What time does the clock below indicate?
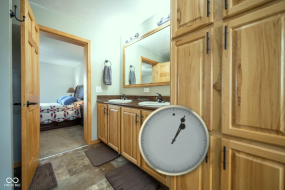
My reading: 1:04
